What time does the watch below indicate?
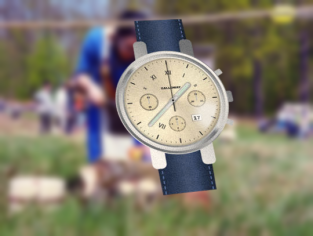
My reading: 1:38
